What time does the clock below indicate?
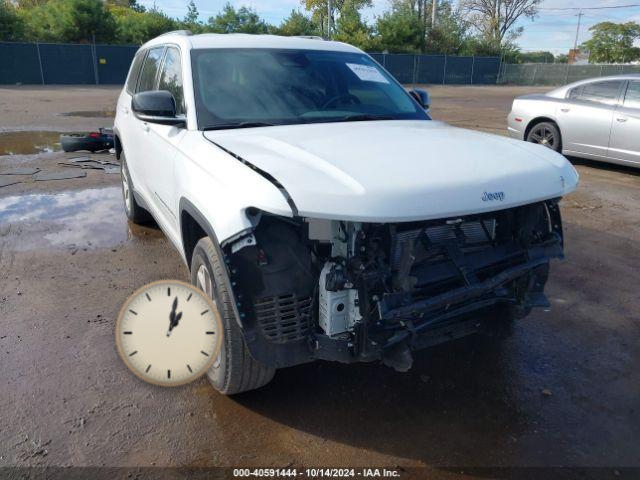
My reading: 1:02
